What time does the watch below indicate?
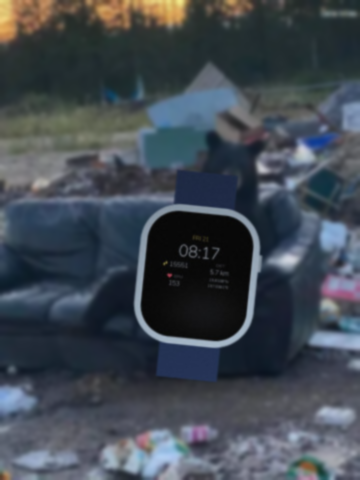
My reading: 8:17
